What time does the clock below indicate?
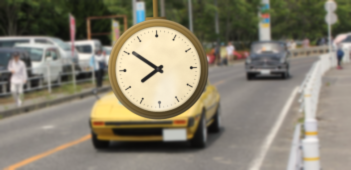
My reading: 7:51
